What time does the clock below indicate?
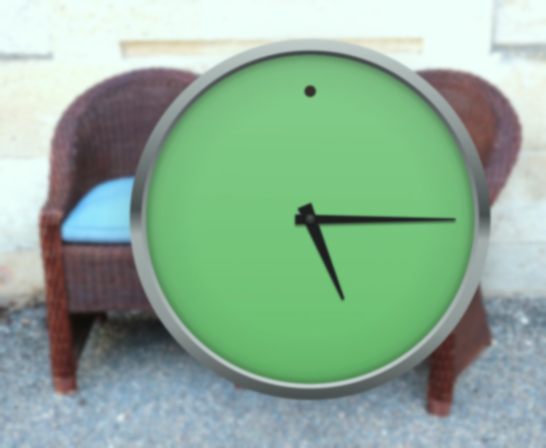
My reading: 5:15
